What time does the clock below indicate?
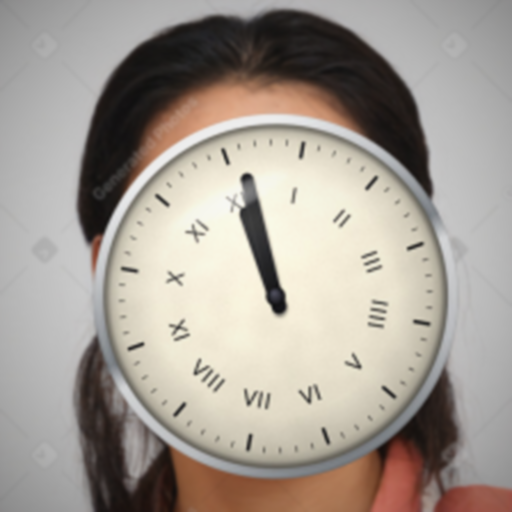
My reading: 12:01
